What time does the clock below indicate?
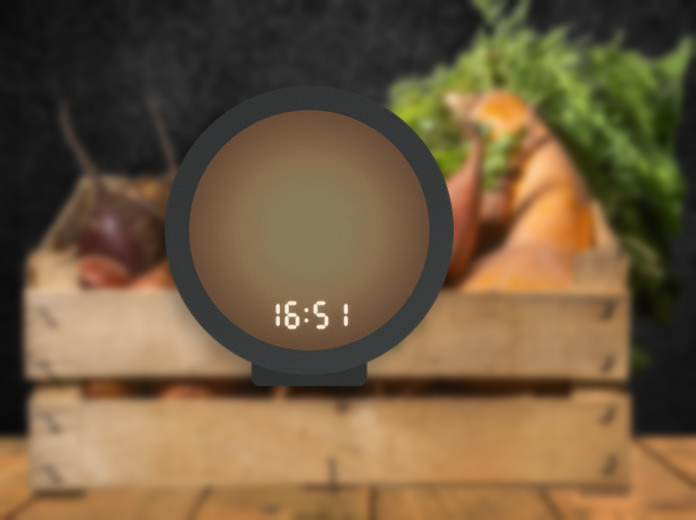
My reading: 16:51
